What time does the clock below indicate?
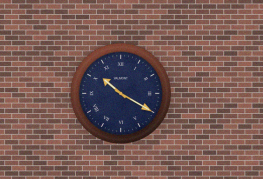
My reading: 10:20
